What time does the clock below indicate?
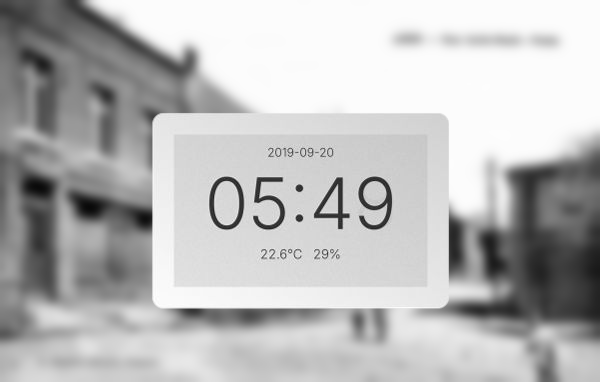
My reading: 5:49
